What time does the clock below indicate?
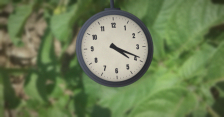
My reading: 4:19
